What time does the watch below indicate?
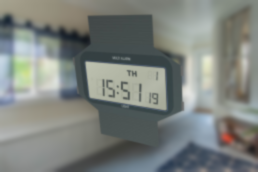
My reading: 15:51:19
